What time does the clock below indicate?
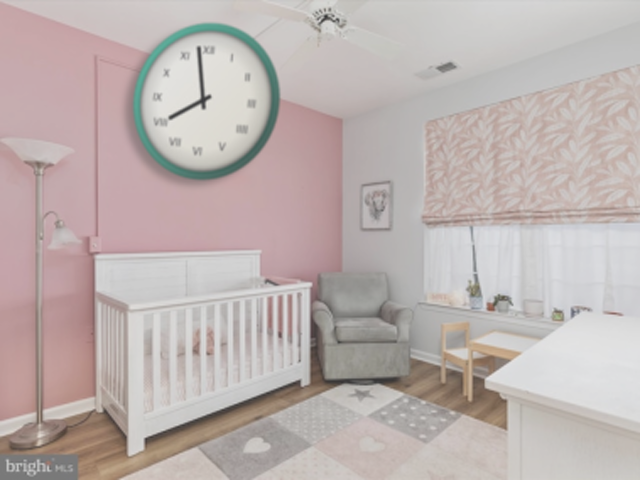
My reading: 7:58
